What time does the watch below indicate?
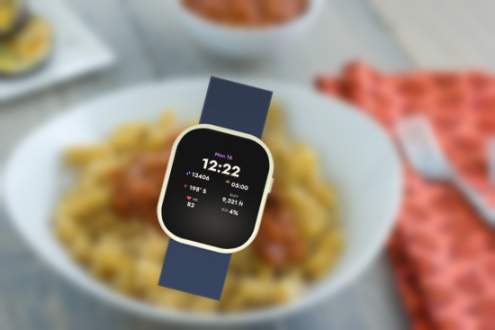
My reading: 12:22
